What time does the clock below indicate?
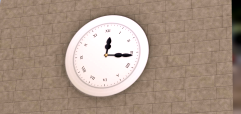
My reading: 12:16
